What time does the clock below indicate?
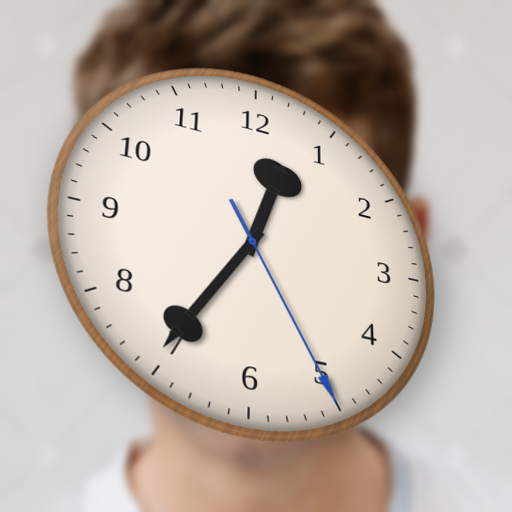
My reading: 12:35:25
